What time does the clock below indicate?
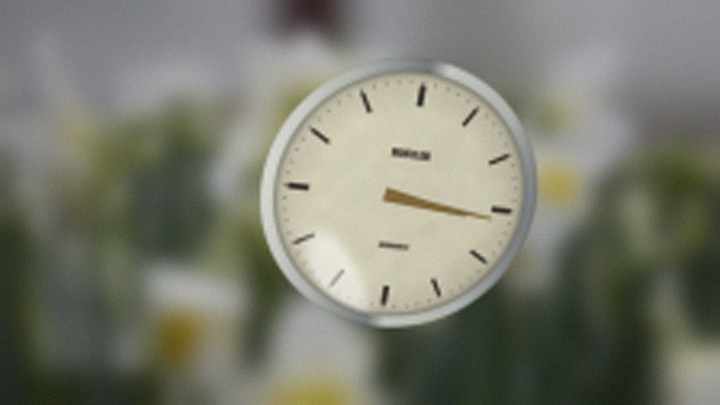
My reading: 3:16
